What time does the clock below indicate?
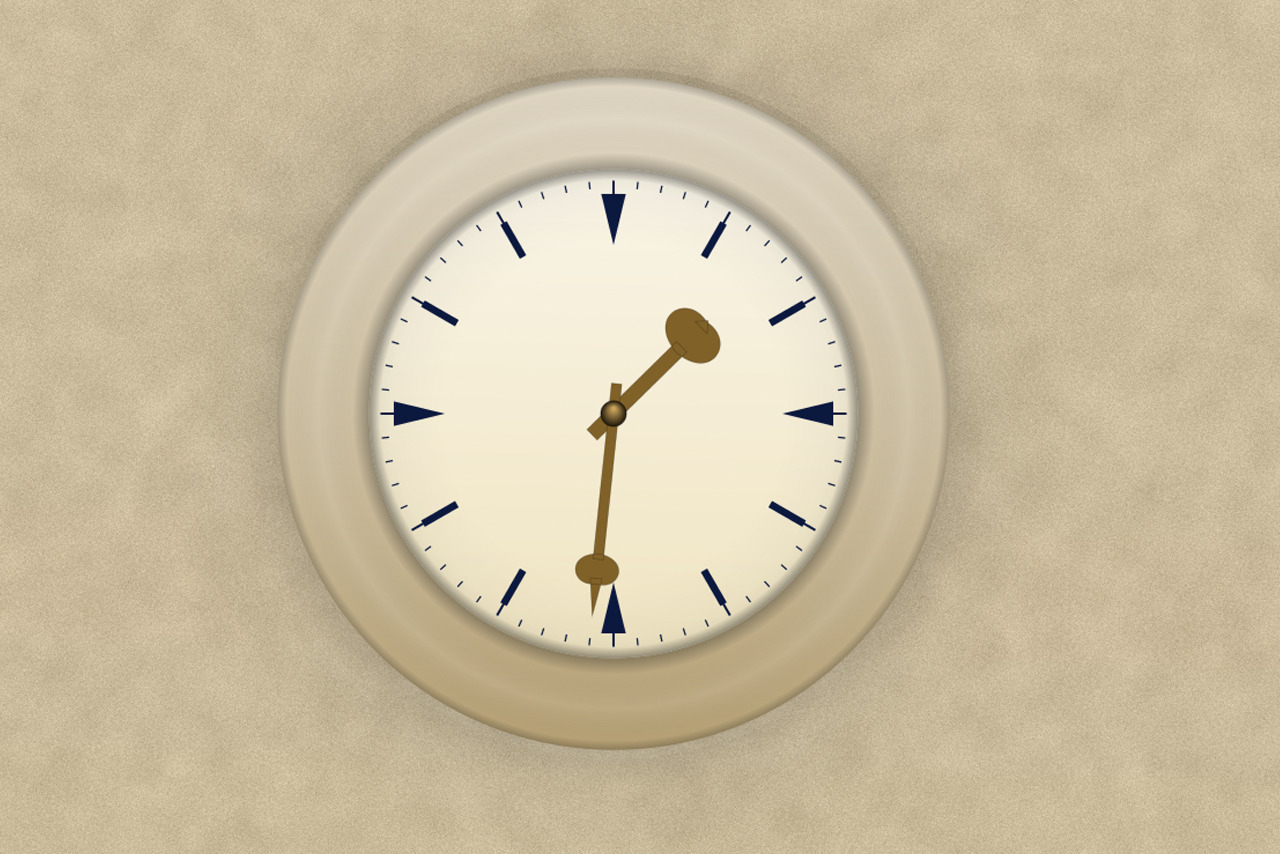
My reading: 1:31
